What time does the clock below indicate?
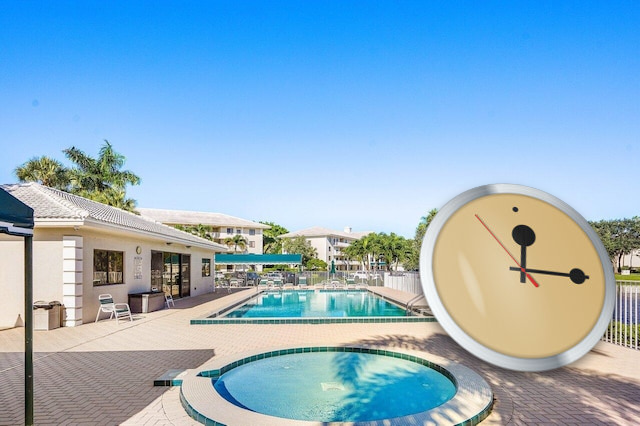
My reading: 12:15:54
